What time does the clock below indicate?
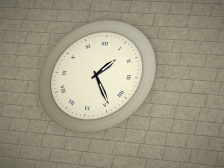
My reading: 1:24
